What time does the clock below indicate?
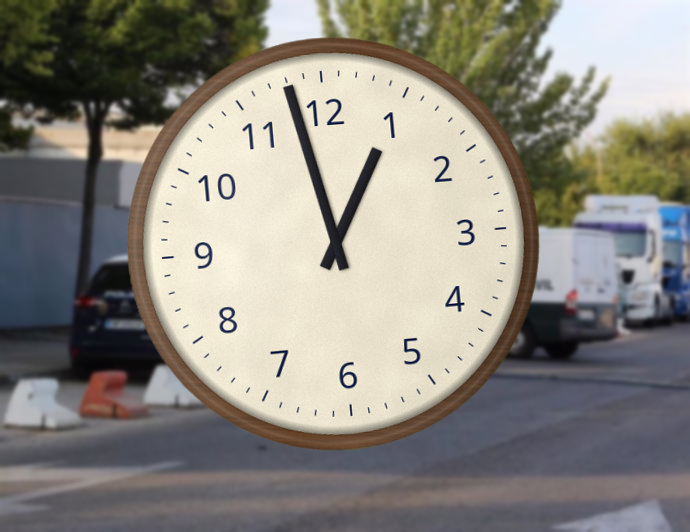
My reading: 12:58
